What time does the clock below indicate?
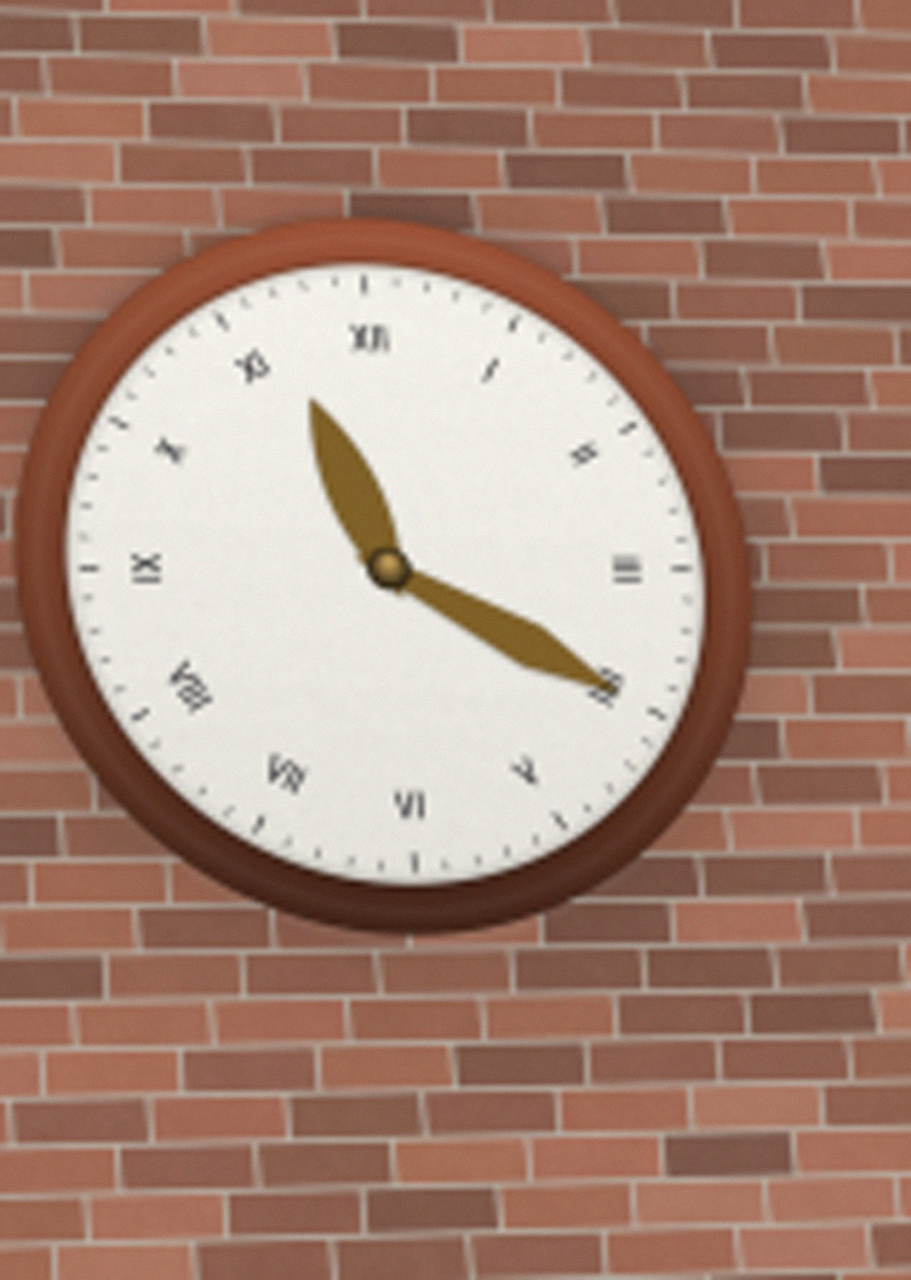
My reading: 11:20
